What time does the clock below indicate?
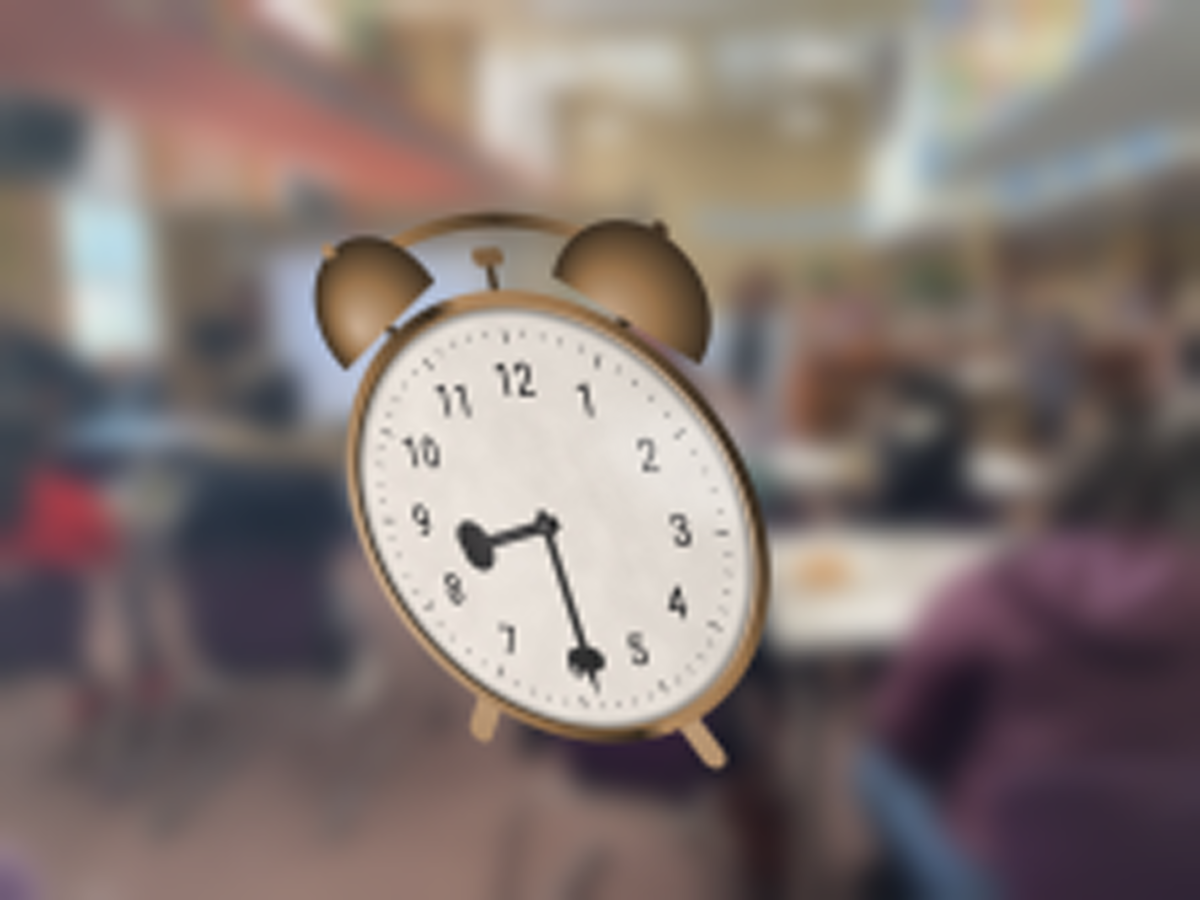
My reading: 8:29
